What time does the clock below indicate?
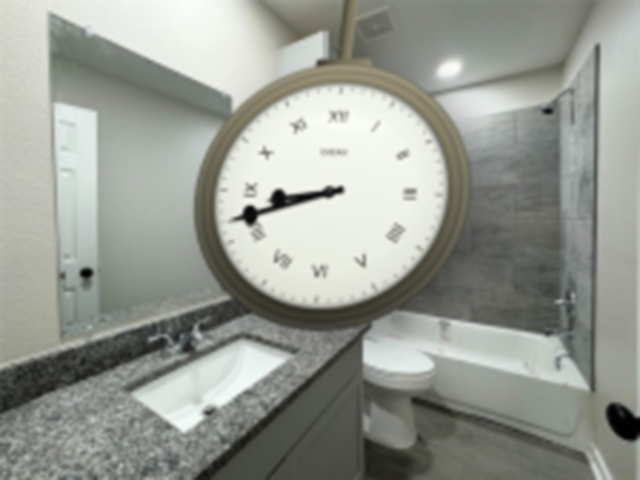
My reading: 8:42
